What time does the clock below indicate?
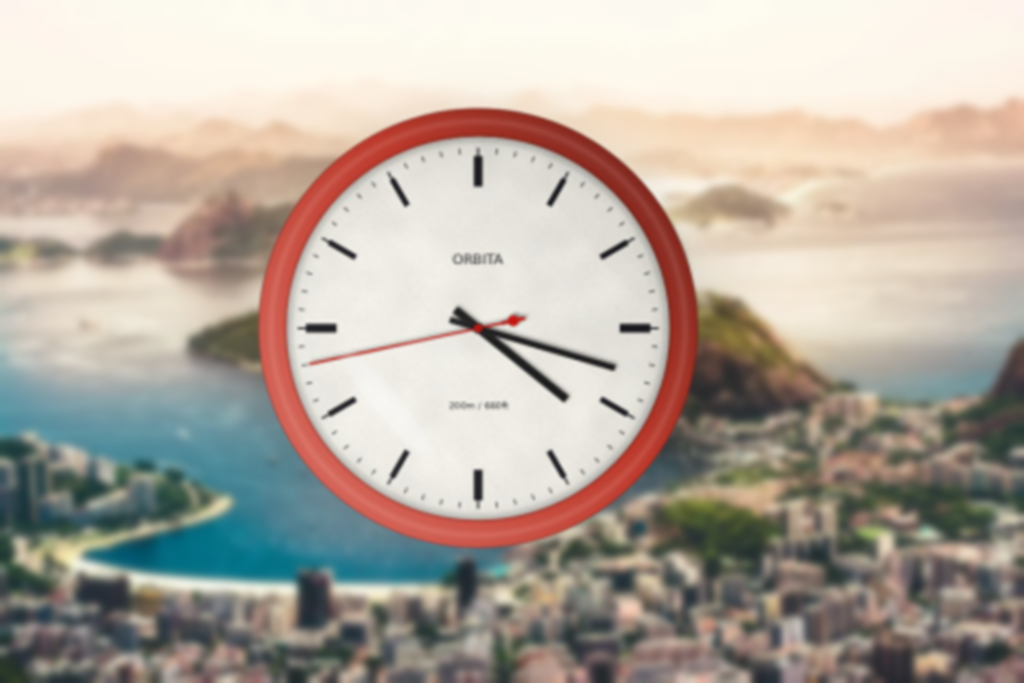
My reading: 4:17:43
